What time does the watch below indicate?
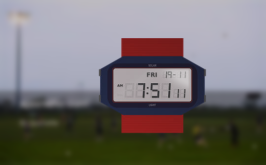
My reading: 7:51:11
